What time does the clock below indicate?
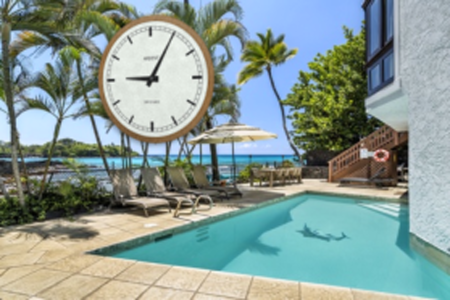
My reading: 9:05
